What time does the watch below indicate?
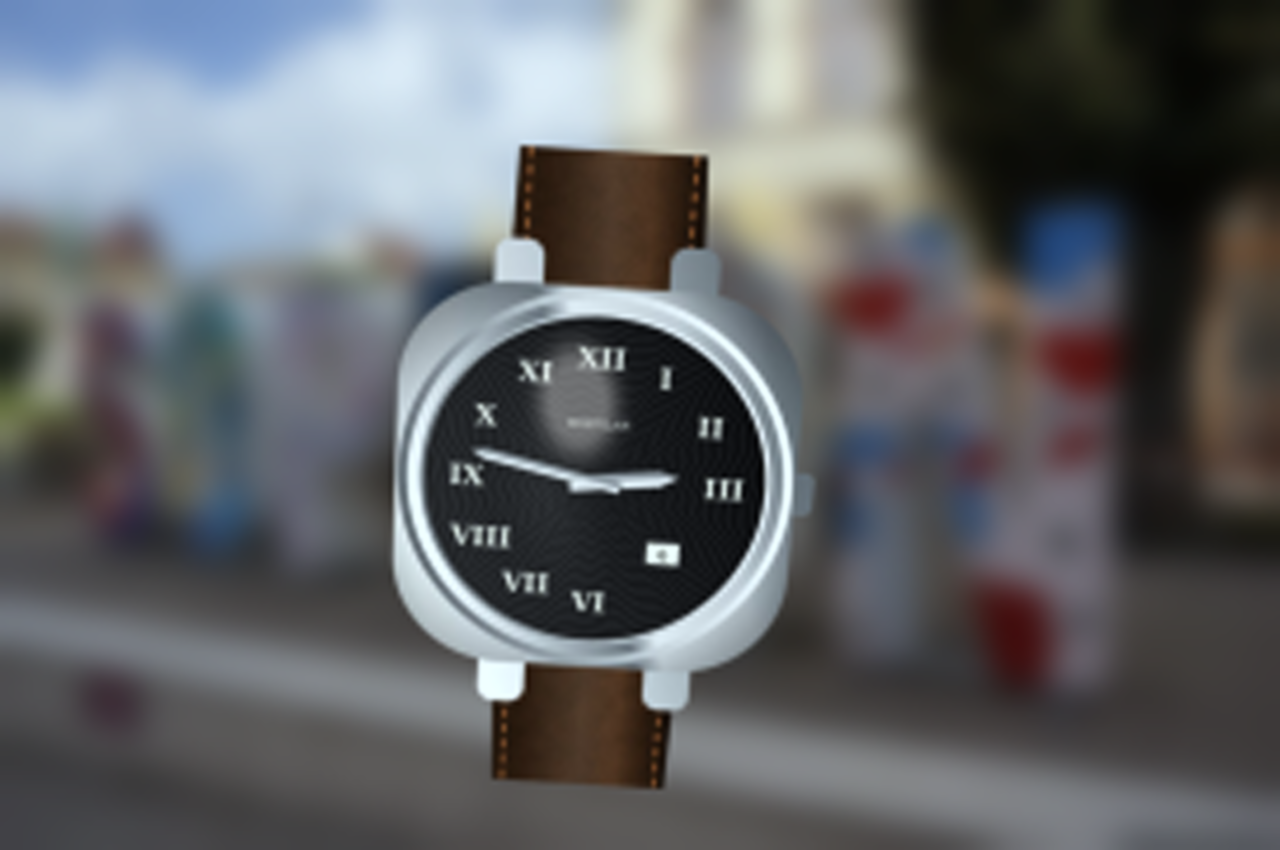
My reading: 2:47
